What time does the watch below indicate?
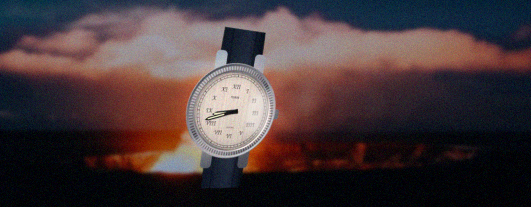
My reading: 8:42
